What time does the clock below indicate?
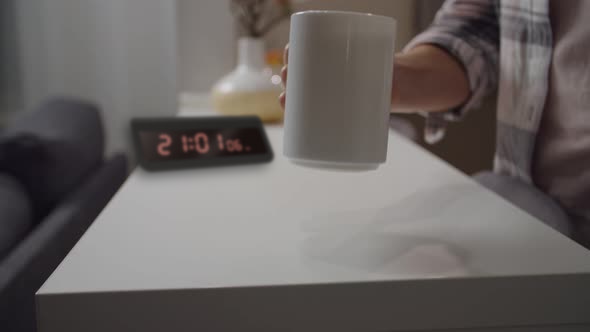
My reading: 21:01
